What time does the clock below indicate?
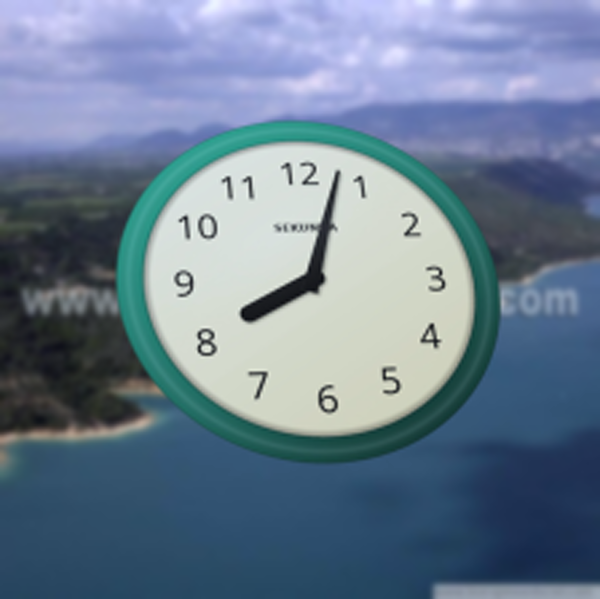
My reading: 8:03
